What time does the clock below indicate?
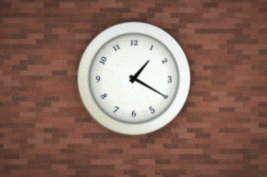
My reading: 1:20
